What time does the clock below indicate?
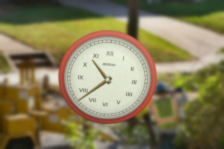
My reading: 10:38
